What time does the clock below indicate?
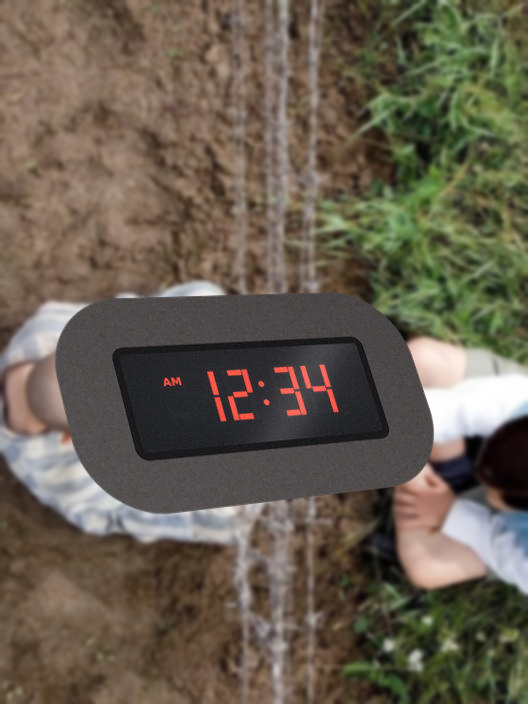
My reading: 12:34
